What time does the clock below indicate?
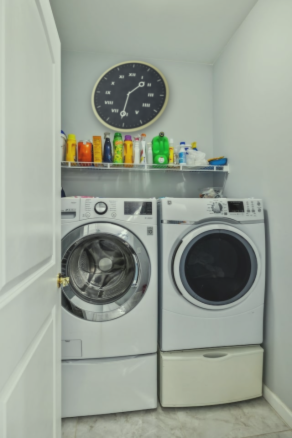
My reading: 1:31
